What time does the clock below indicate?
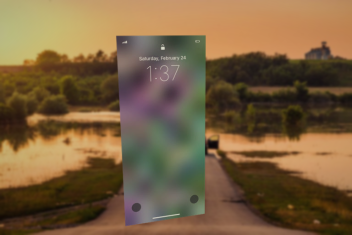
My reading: 1:37
